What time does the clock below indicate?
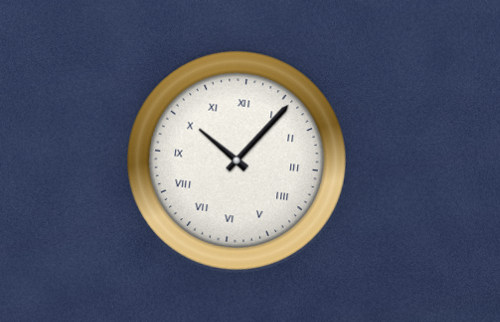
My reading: 10:06
